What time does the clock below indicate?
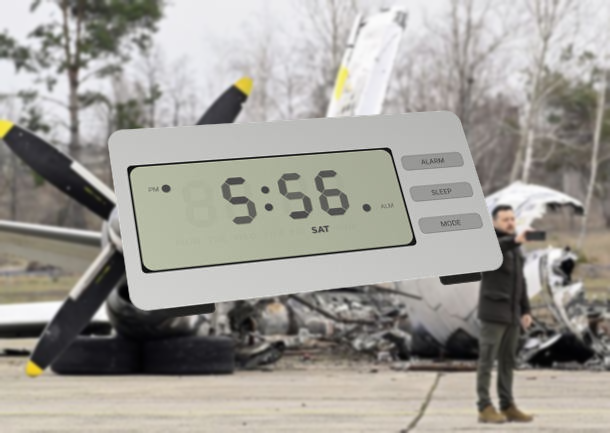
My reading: 5:56
